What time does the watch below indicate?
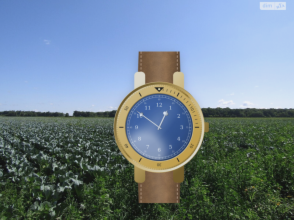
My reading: 12:51
